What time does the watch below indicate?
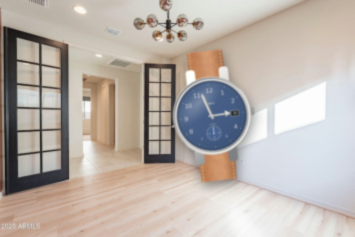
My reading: 2:57
